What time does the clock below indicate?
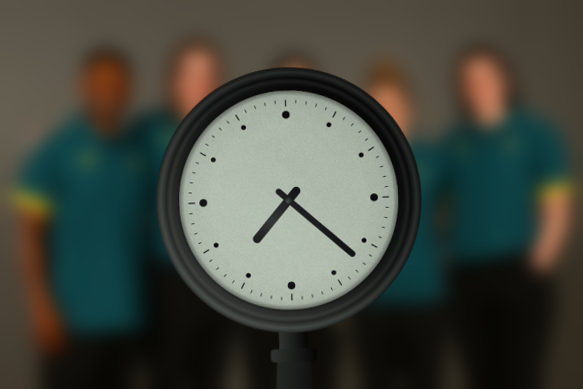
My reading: 7:22
